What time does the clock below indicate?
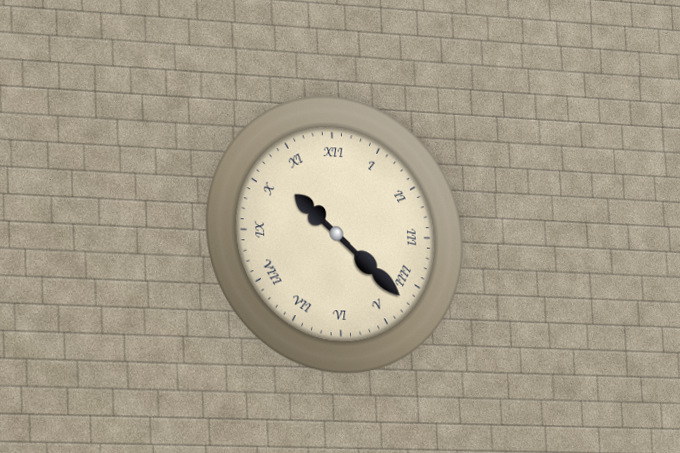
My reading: 10:22
